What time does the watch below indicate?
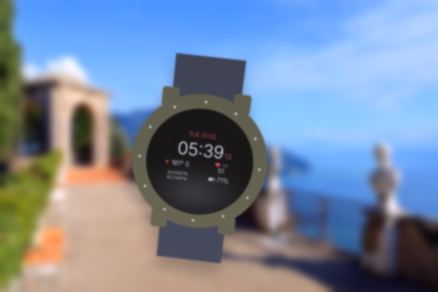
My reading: 5:39
